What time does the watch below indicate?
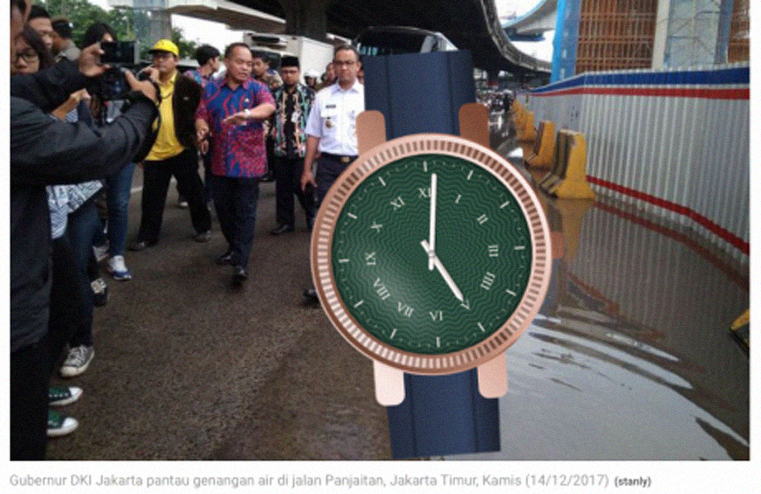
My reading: 5:01
